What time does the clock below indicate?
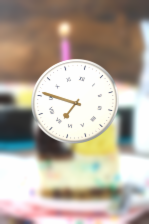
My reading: 6:46
